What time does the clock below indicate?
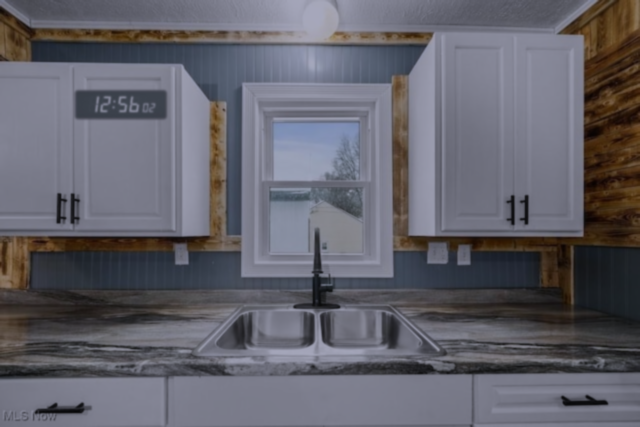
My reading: 12:56
